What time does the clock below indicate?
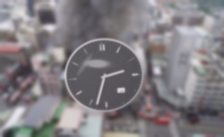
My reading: 2:33
